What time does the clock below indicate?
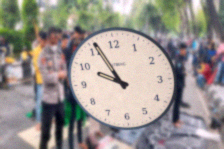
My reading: 9:56
